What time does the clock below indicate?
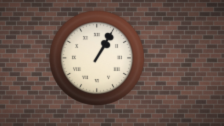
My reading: 1:05
